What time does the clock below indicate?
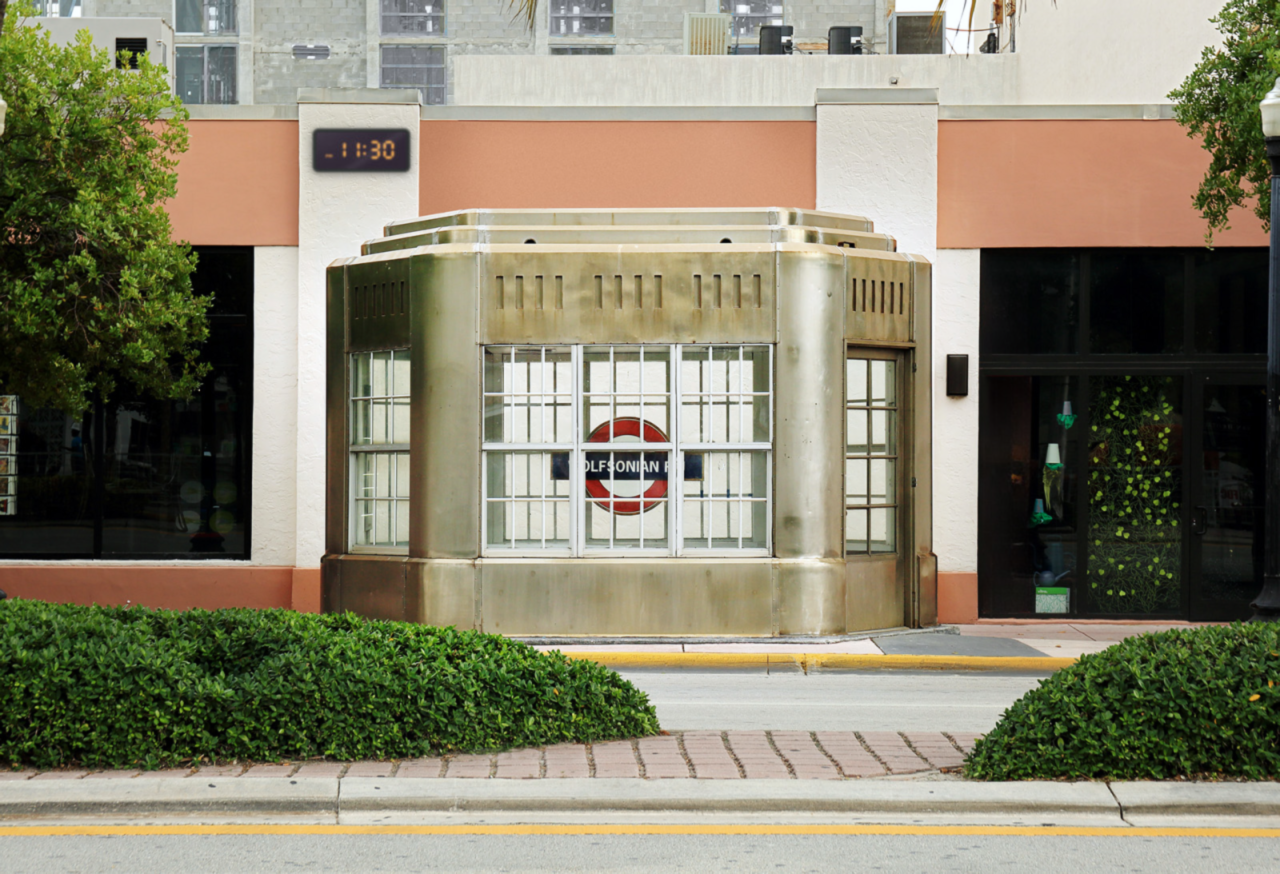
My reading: 11:30
